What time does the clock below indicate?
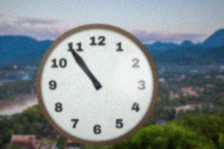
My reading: 10:54
